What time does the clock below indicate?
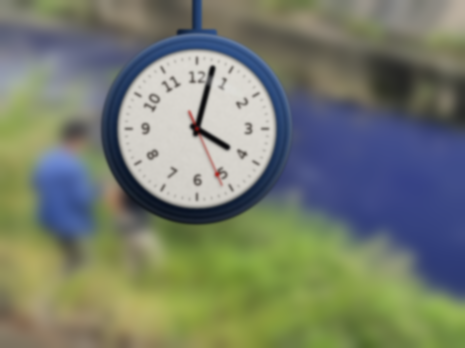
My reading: 4:02:26
